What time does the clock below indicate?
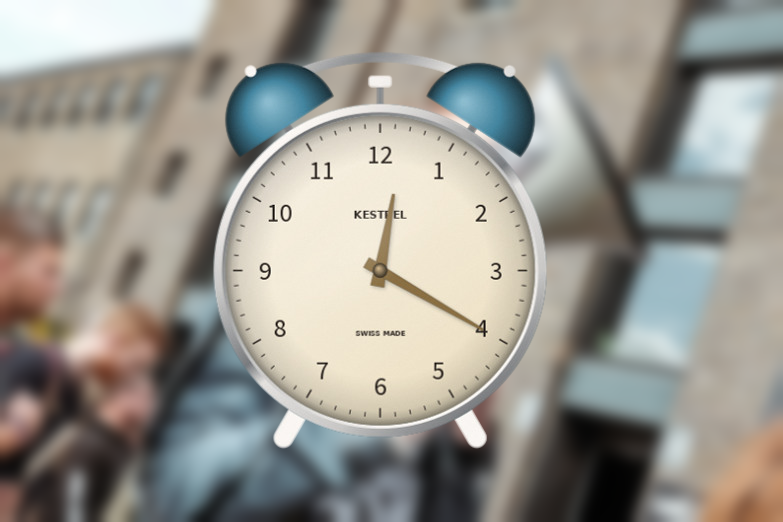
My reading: 12:20
